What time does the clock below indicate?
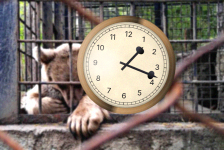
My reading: 1:18
